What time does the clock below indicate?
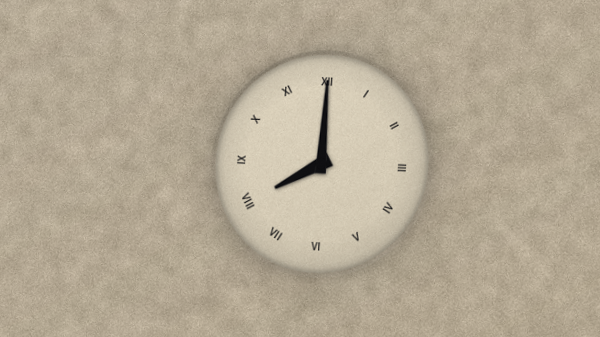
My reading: 8:00
